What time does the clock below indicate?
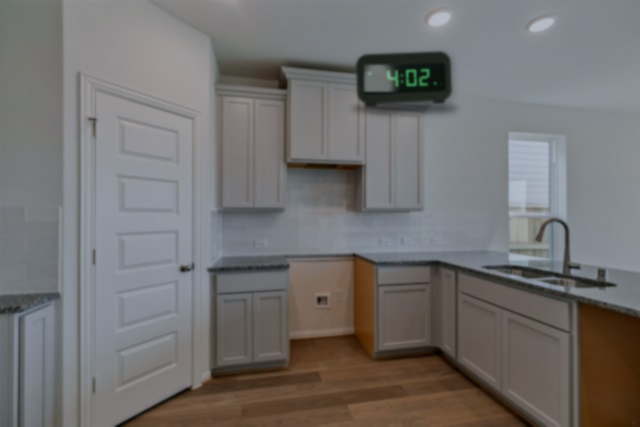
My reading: 4:02
